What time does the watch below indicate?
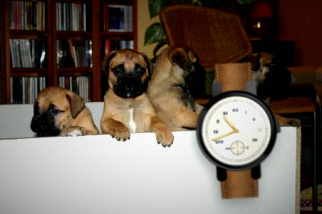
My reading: 10:42
